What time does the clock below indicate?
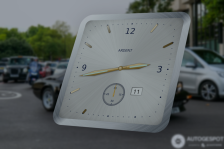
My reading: 2:43
